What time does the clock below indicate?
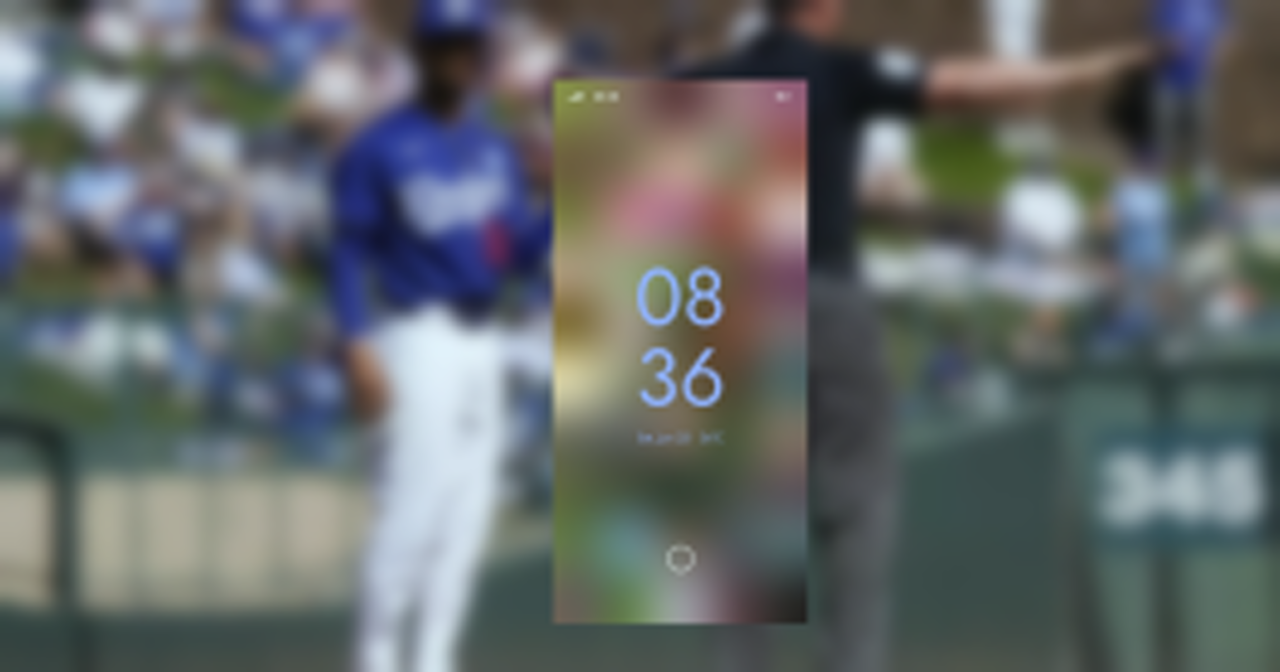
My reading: 8:36
